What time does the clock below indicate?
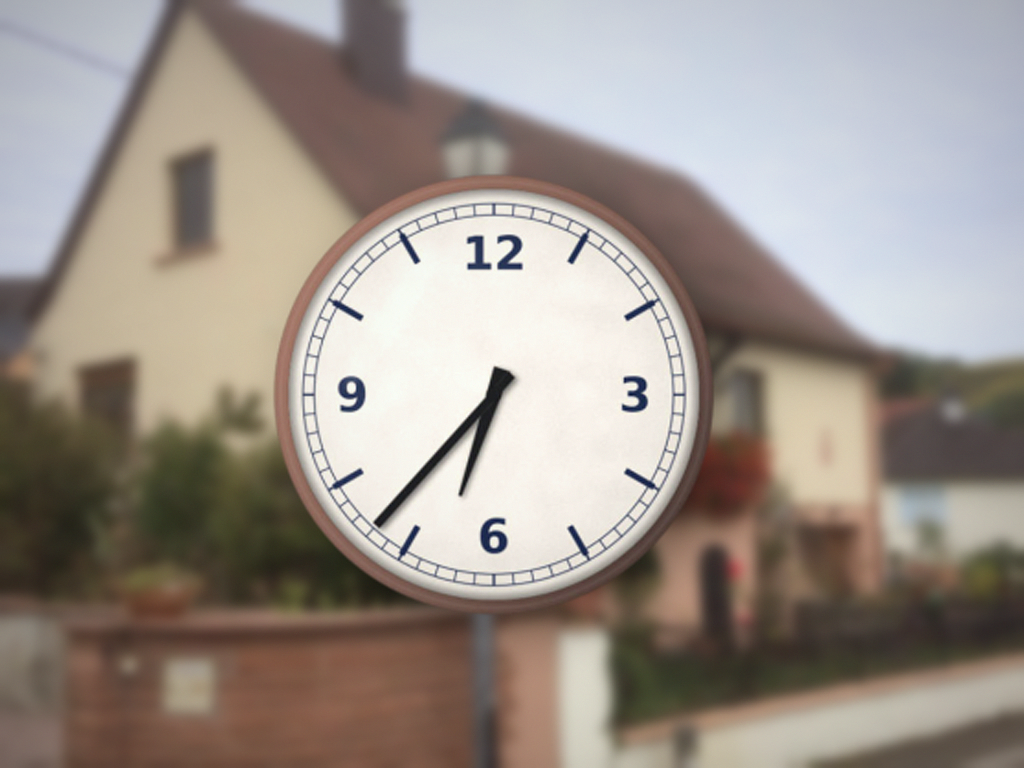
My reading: 6:37
